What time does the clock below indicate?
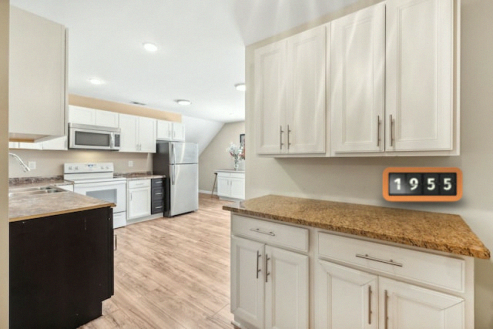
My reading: 19:55
